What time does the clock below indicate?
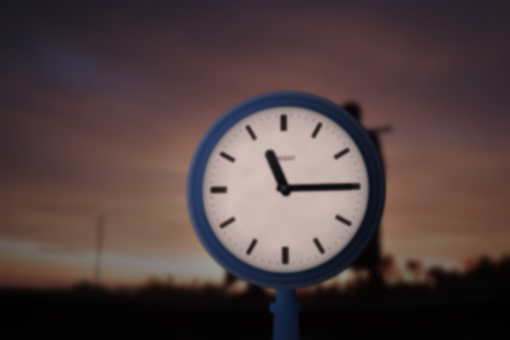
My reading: 11:15
